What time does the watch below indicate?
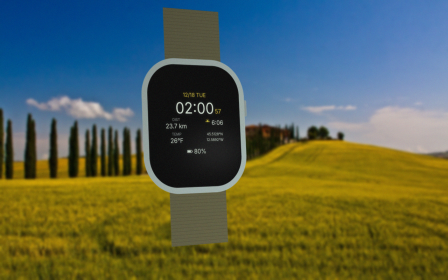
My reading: 2:00
